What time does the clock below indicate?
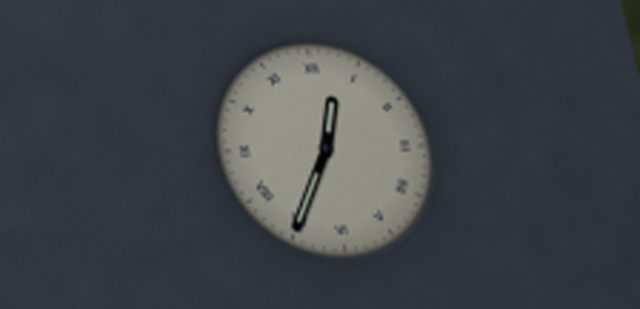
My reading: 12:35
